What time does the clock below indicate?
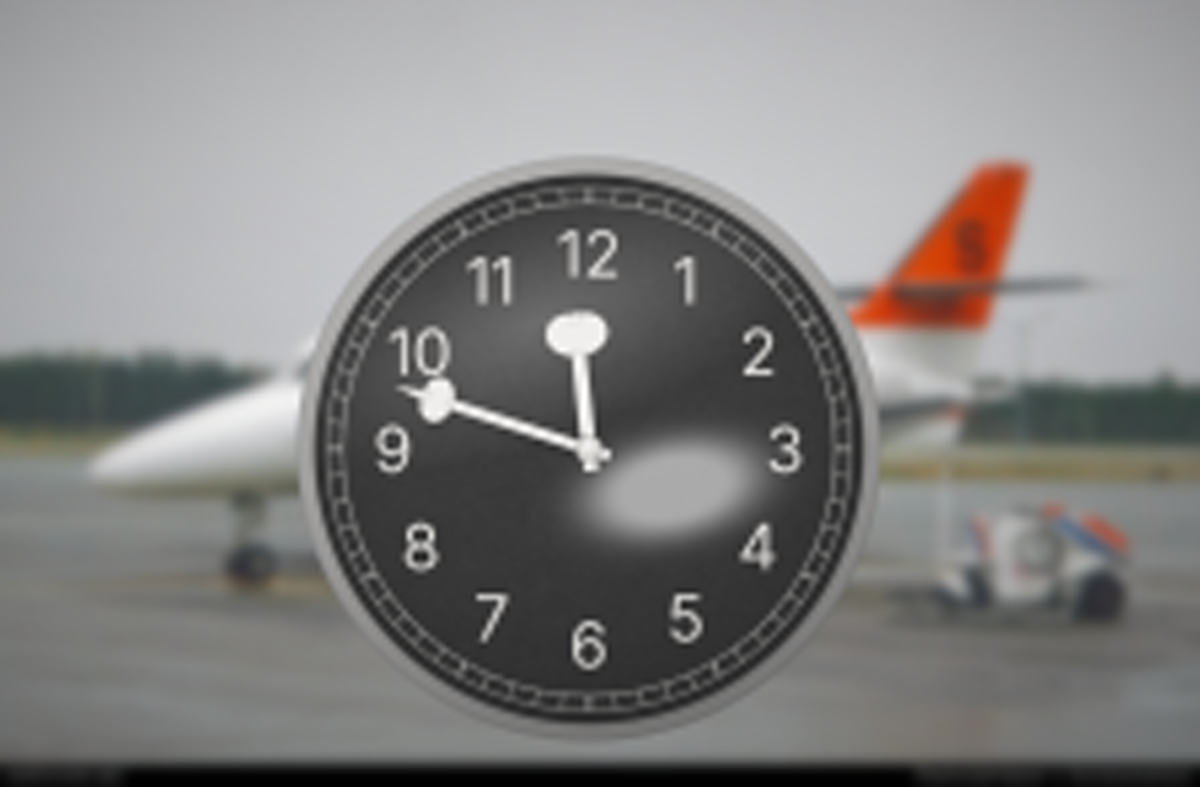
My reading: 11:48
